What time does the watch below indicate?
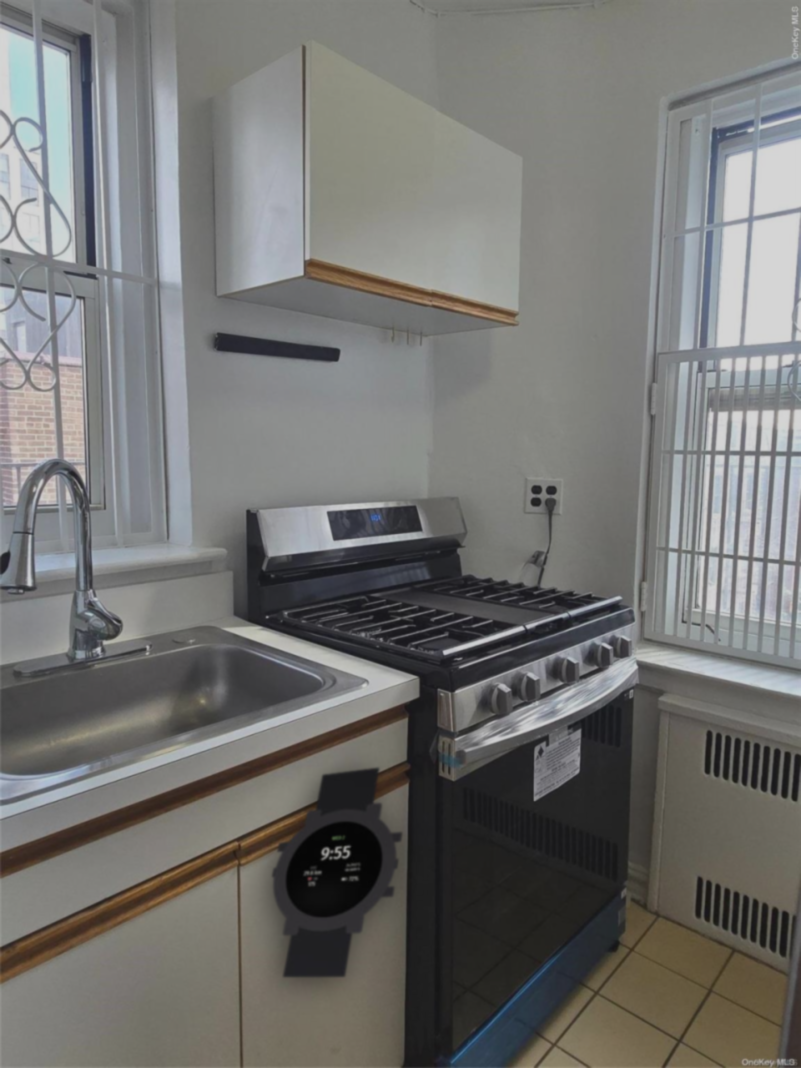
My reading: 9:55
